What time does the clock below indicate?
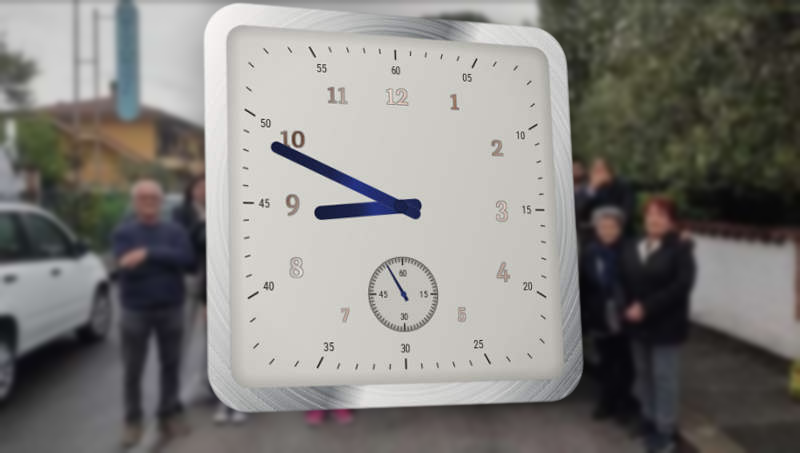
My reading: 8:48:55
